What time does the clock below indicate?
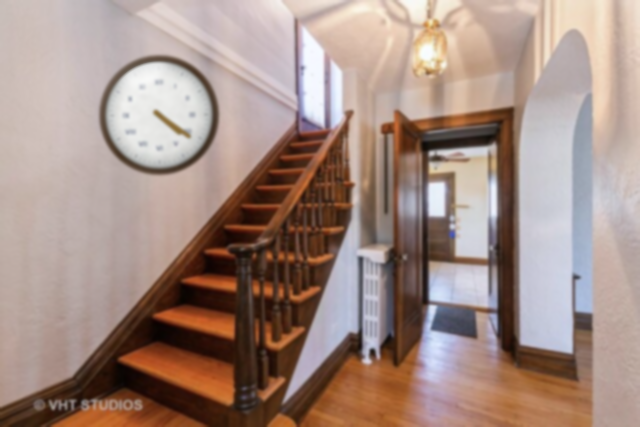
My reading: 4:21
